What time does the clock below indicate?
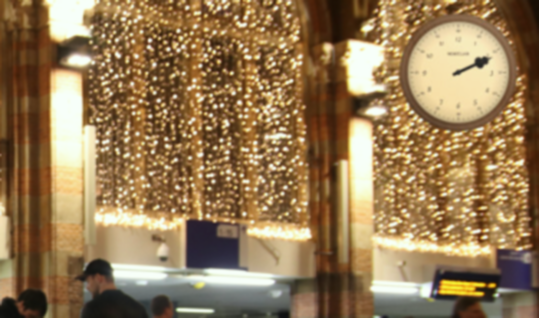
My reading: 2:11
